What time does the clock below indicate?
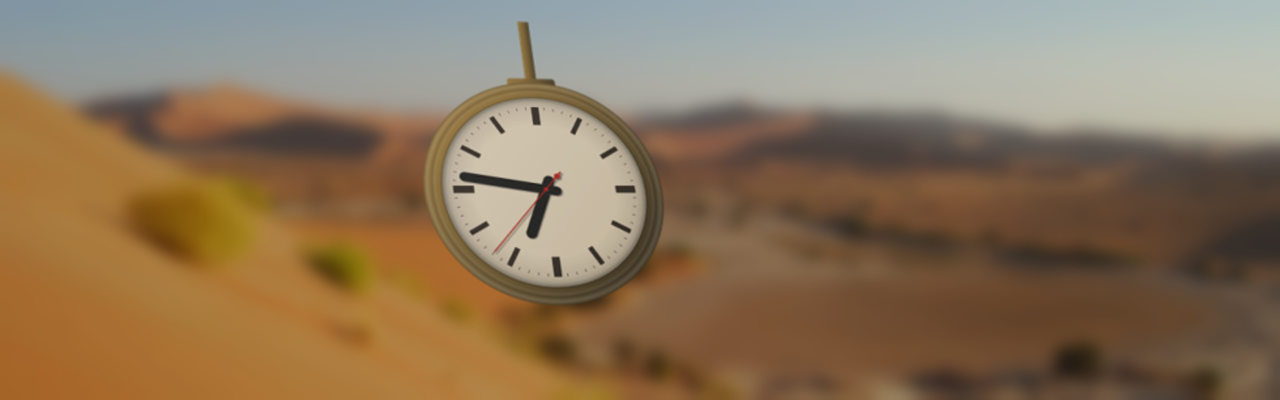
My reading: 6:46:37
